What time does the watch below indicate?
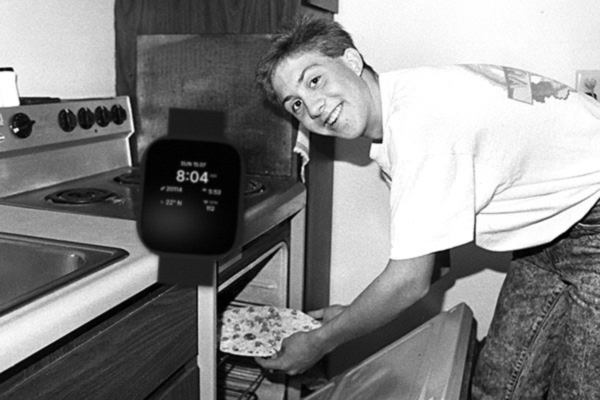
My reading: 8:04
